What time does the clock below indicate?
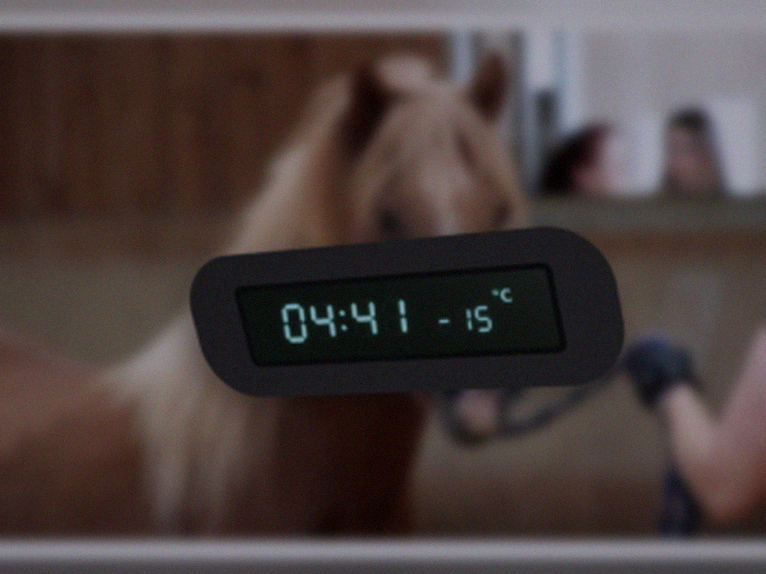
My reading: 4:41
